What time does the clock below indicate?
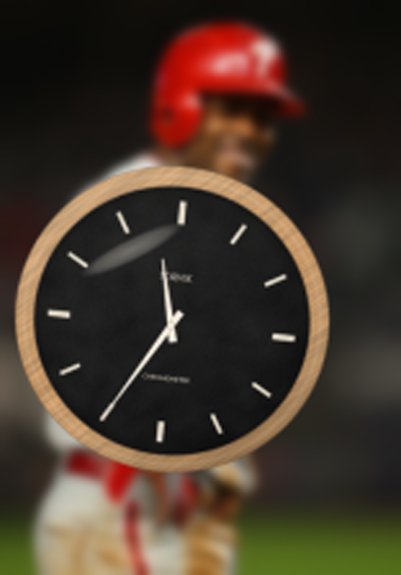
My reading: 11:35
